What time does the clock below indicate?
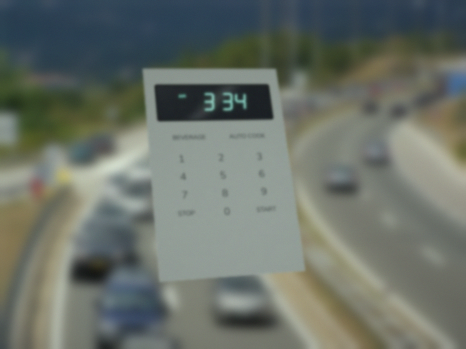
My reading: 3:34
